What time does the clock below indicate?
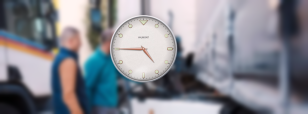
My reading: 4:45
